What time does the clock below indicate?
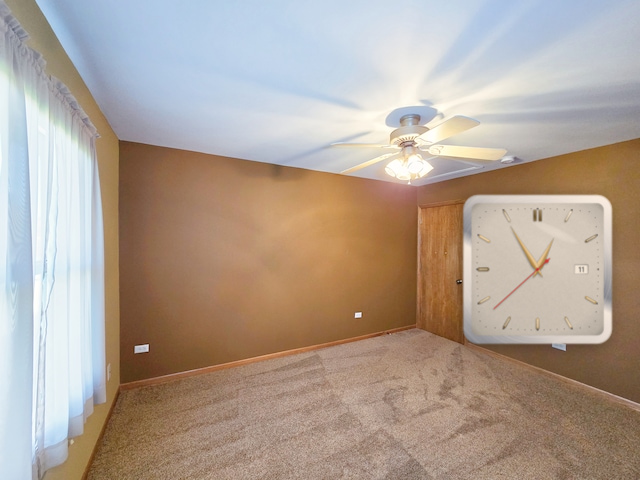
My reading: 12:54:38
